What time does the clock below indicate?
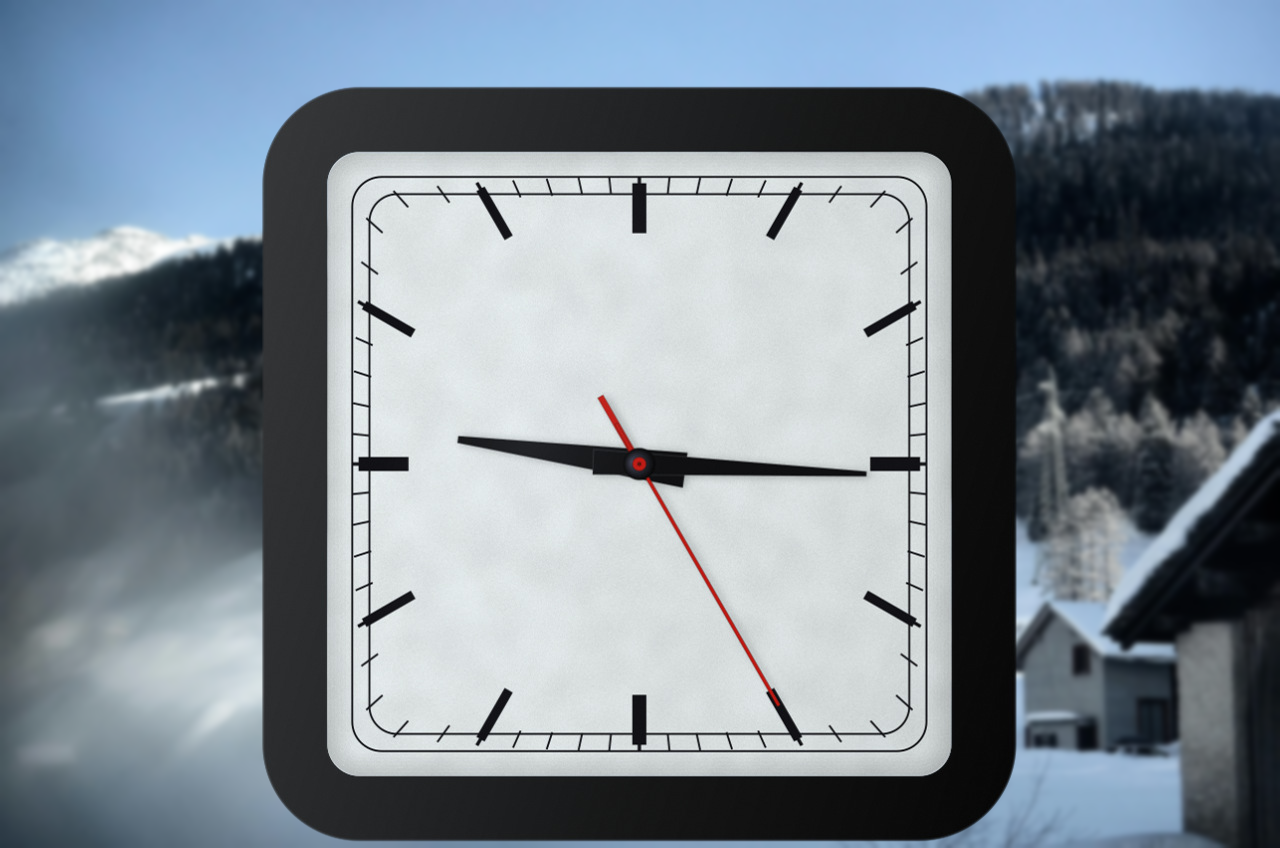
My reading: 9:15:25
